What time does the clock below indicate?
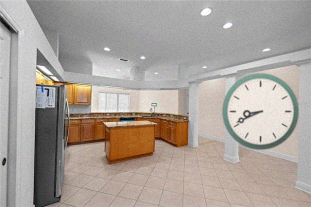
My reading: 8:41
